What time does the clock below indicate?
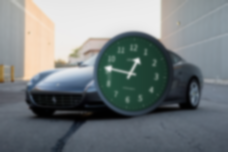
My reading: 12:46
